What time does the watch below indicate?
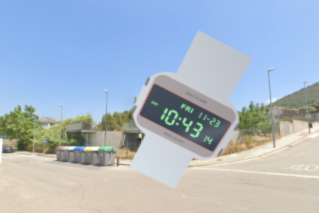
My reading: 10:43
